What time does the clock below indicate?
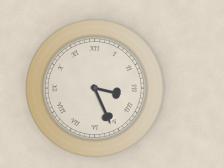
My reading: 3:26
